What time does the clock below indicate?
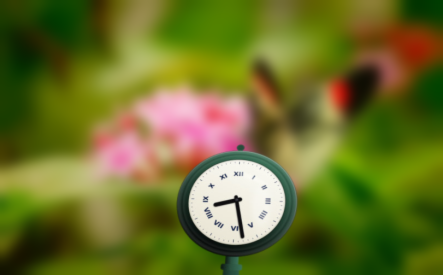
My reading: 8:28
